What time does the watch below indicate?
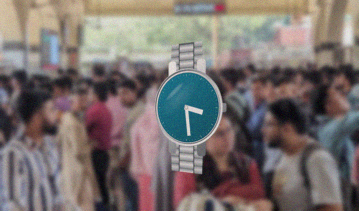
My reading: 3:29
